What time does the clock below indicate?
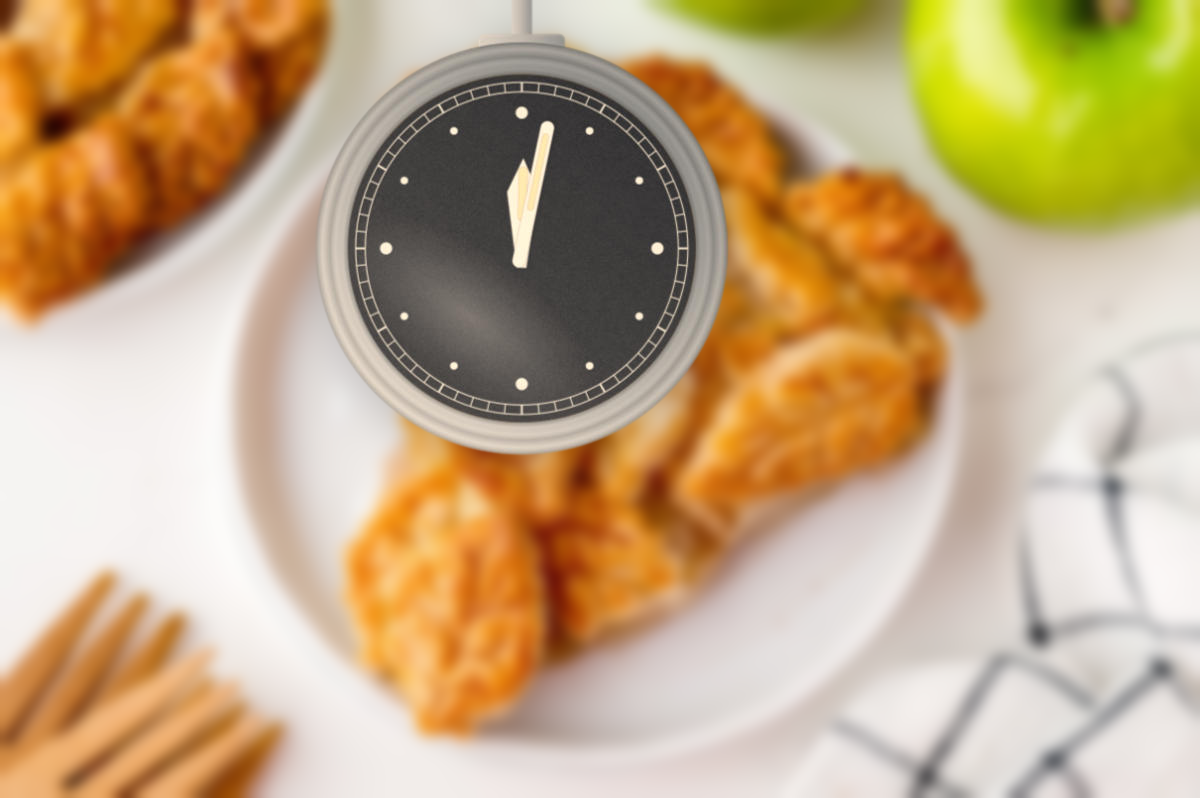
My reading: 12:02
